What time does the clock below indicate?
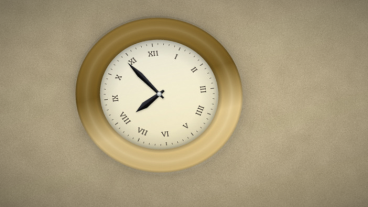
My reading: 7:54
